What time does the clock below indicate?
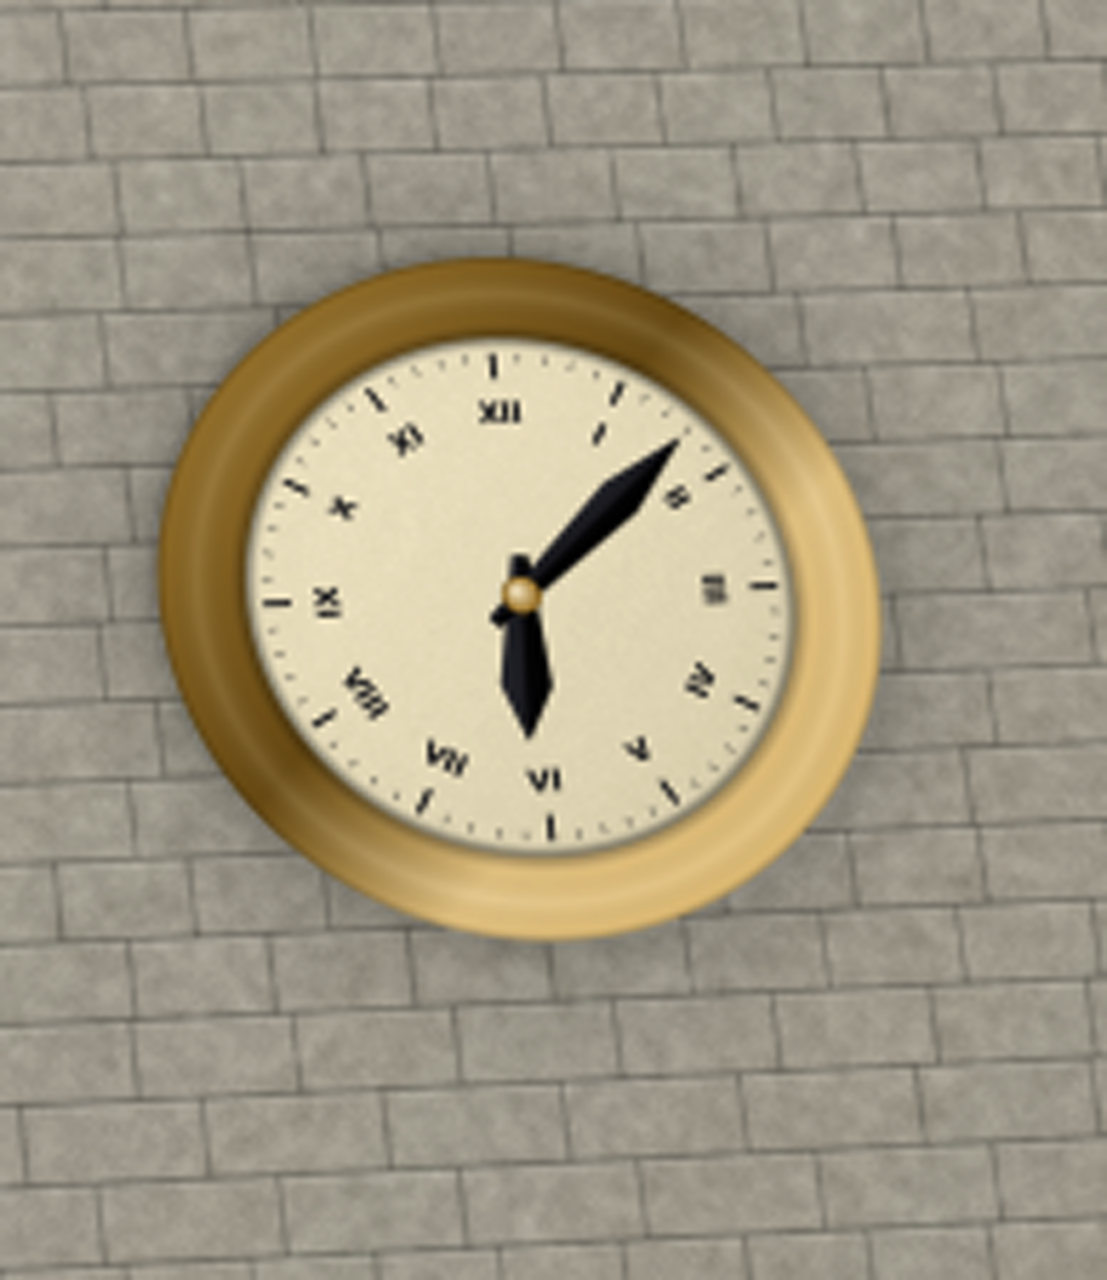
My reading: 6:08
